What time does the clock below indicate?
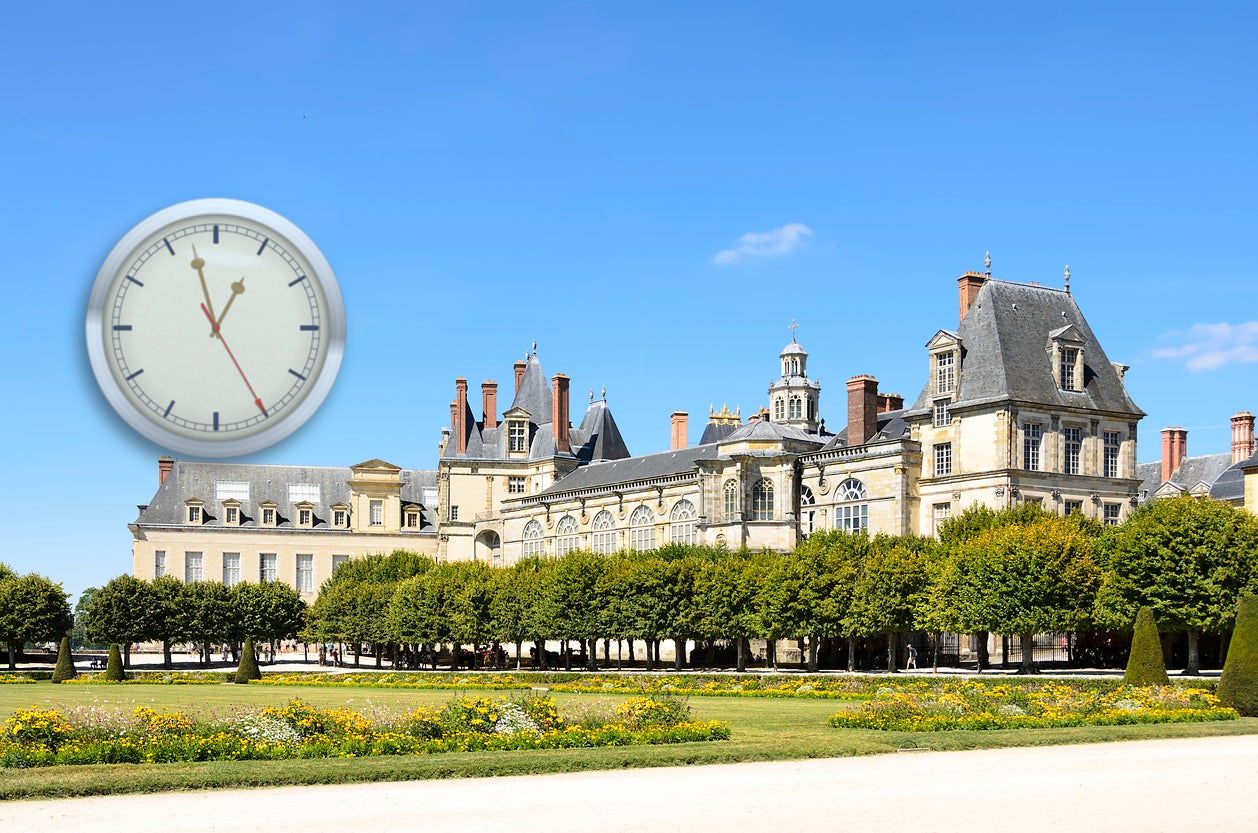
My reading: 12:57:25
